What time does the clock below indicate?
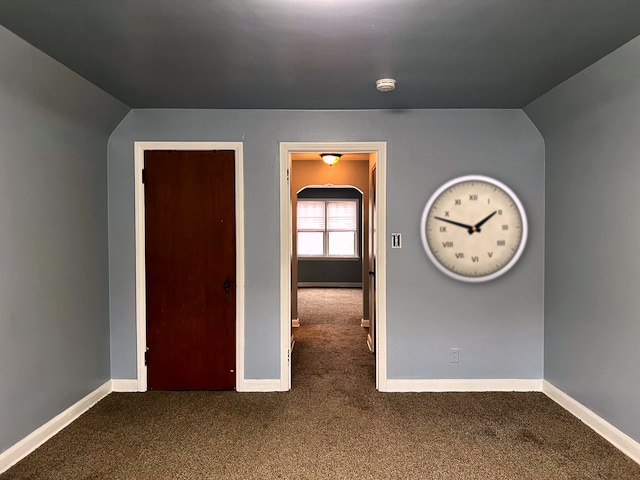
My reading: 1:48
